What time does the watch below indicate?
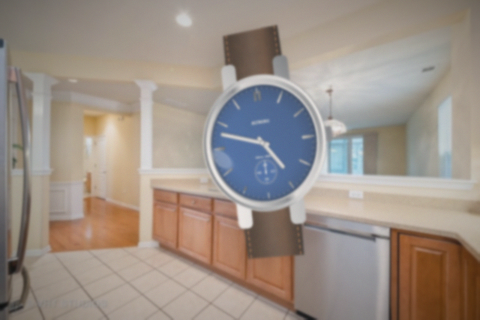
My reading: 4:48
